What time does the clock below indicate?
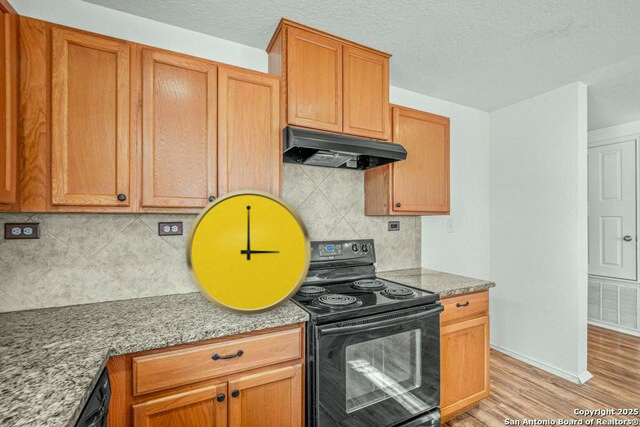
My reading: 3:00
